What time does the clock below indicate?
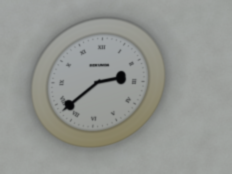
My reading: 2:38
